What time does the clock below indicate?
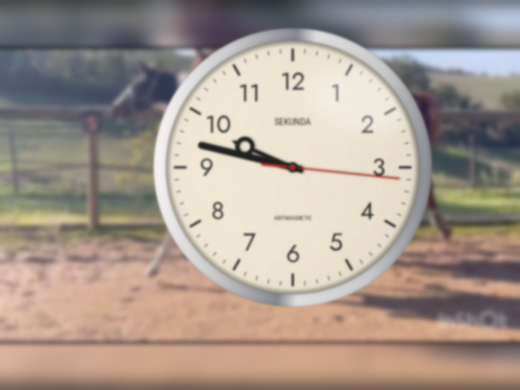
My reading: 9:47:16
